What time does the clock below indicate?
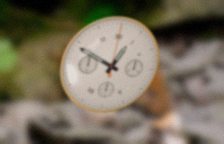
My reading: 12:49
